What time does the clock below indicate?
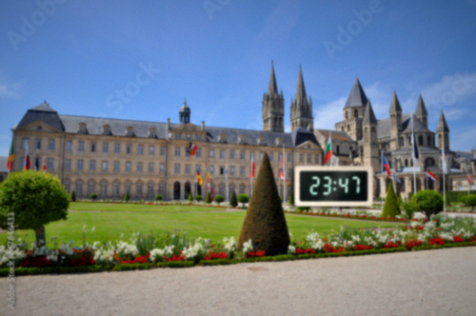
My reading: 23:47
